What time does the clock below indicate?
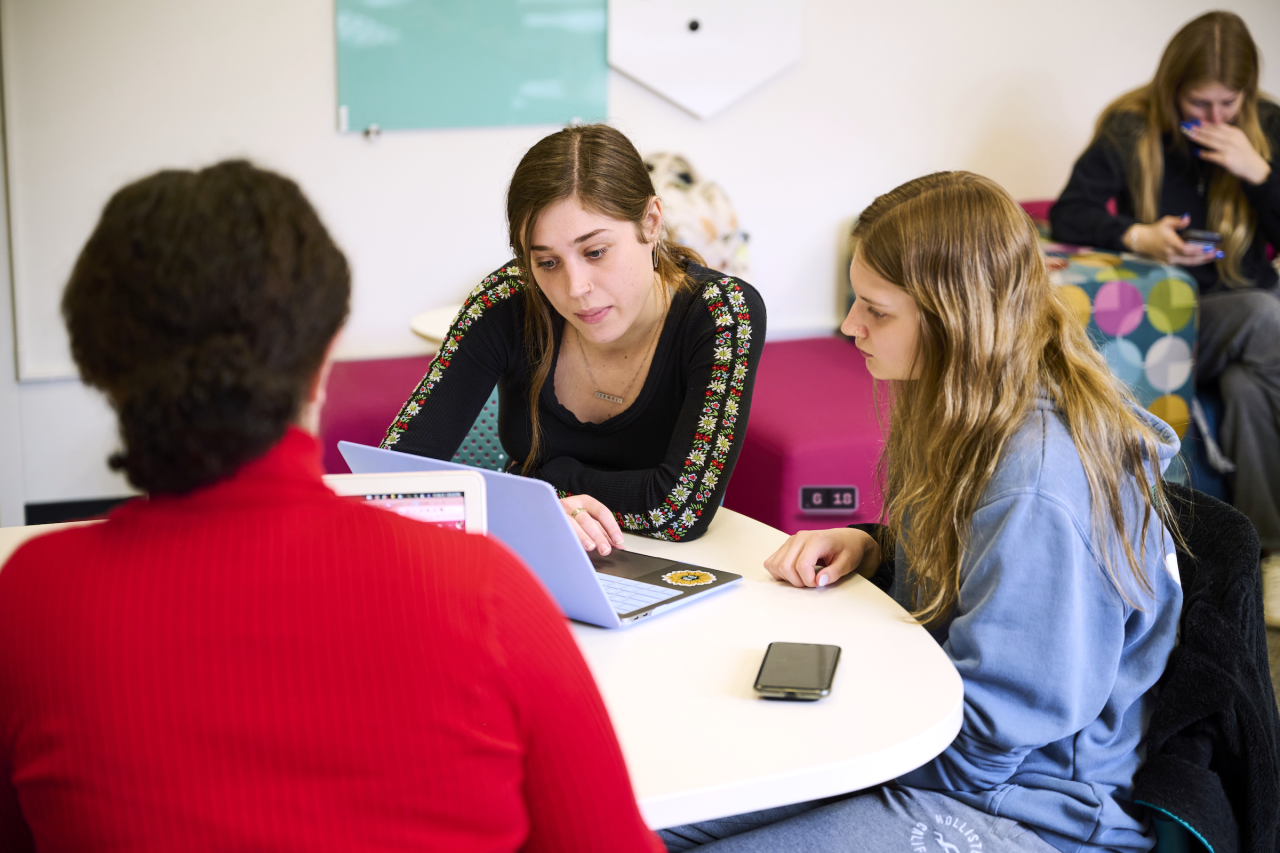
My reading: 6:18
